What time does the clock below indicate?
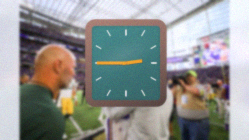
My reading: 2:45
